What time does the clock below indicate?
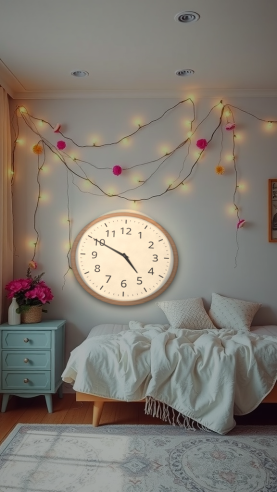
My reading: 4:50
